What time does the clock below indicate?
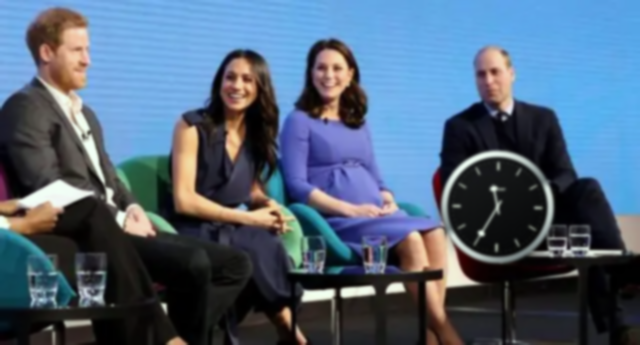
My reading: 11:35
